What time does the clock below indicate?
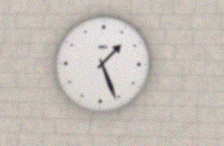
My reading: 1:26
